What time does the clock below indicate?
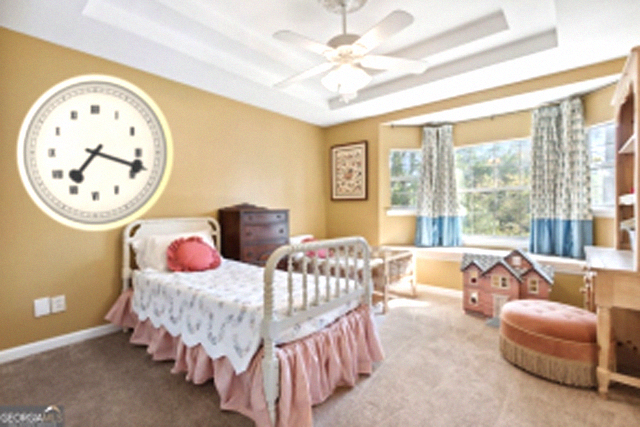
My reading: 7:18
